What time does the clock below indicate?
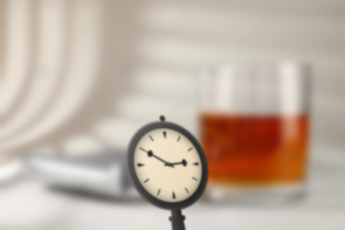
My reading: 2:50
